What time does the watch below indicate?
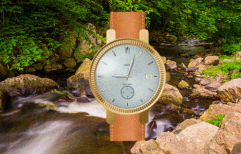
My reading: 9:03
